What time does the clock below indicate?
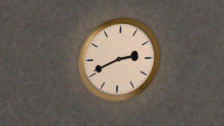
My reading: 2:41
